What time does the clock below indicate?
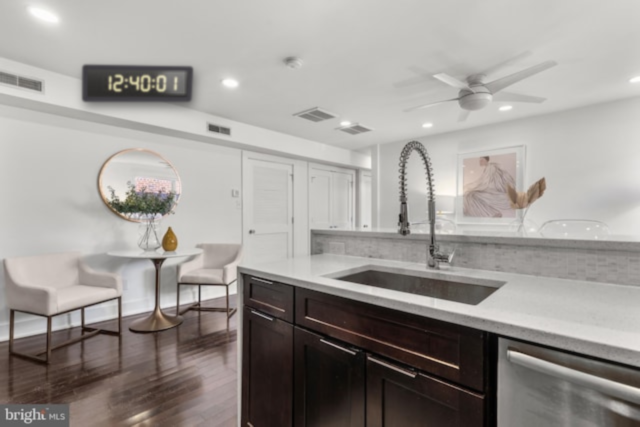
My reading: 12:40:01
